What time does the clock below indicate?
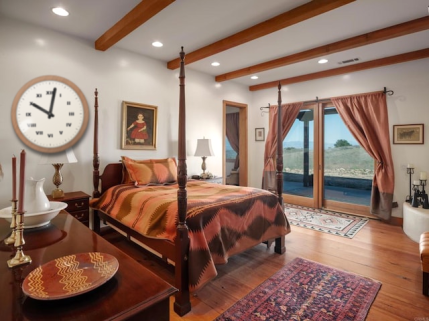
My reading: 10:02
